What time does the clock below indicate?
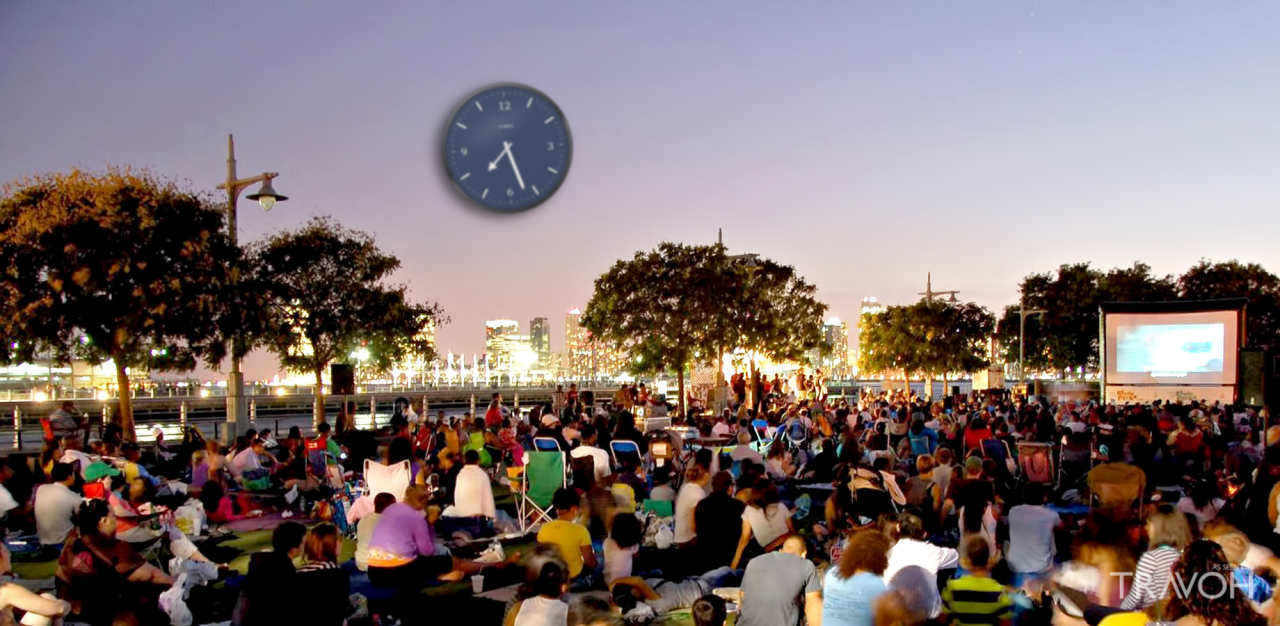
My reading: 7:27
